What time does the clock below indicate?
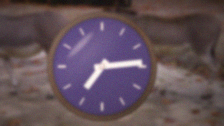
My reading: 7:14
